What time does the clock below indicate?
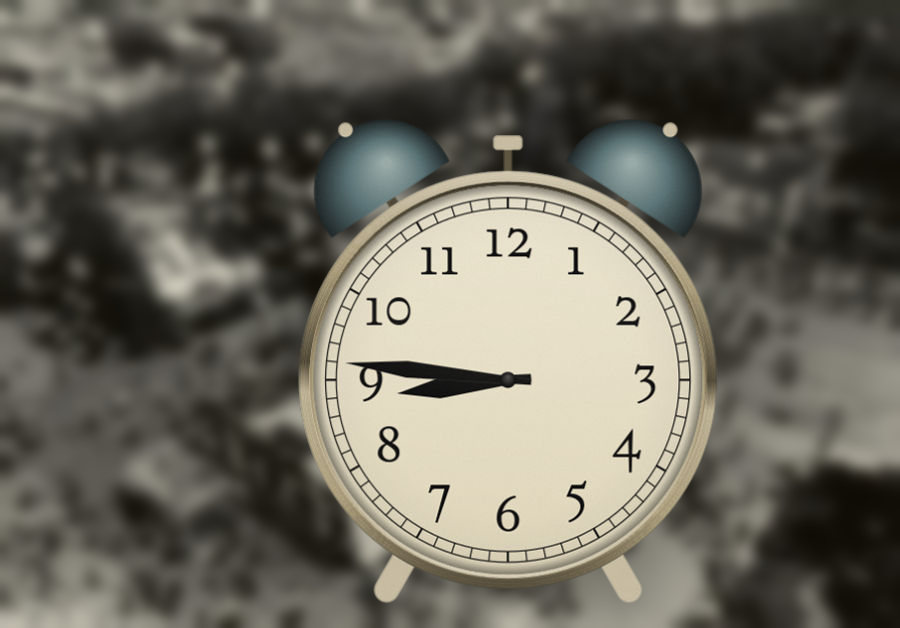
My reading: 8:46
